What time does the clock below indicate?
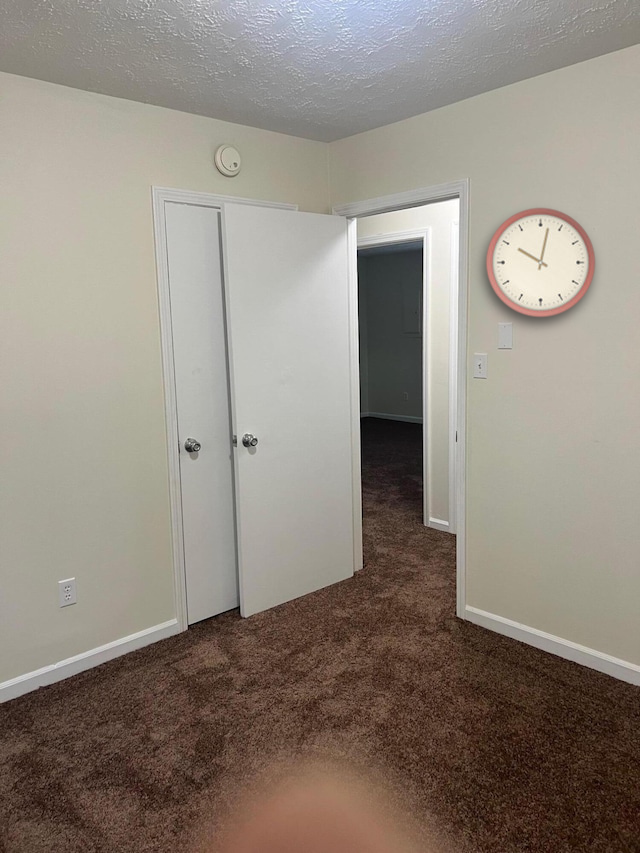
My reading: 10:02
